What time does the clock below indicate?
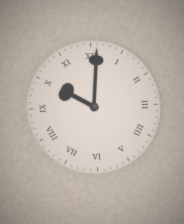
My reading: 10:01
